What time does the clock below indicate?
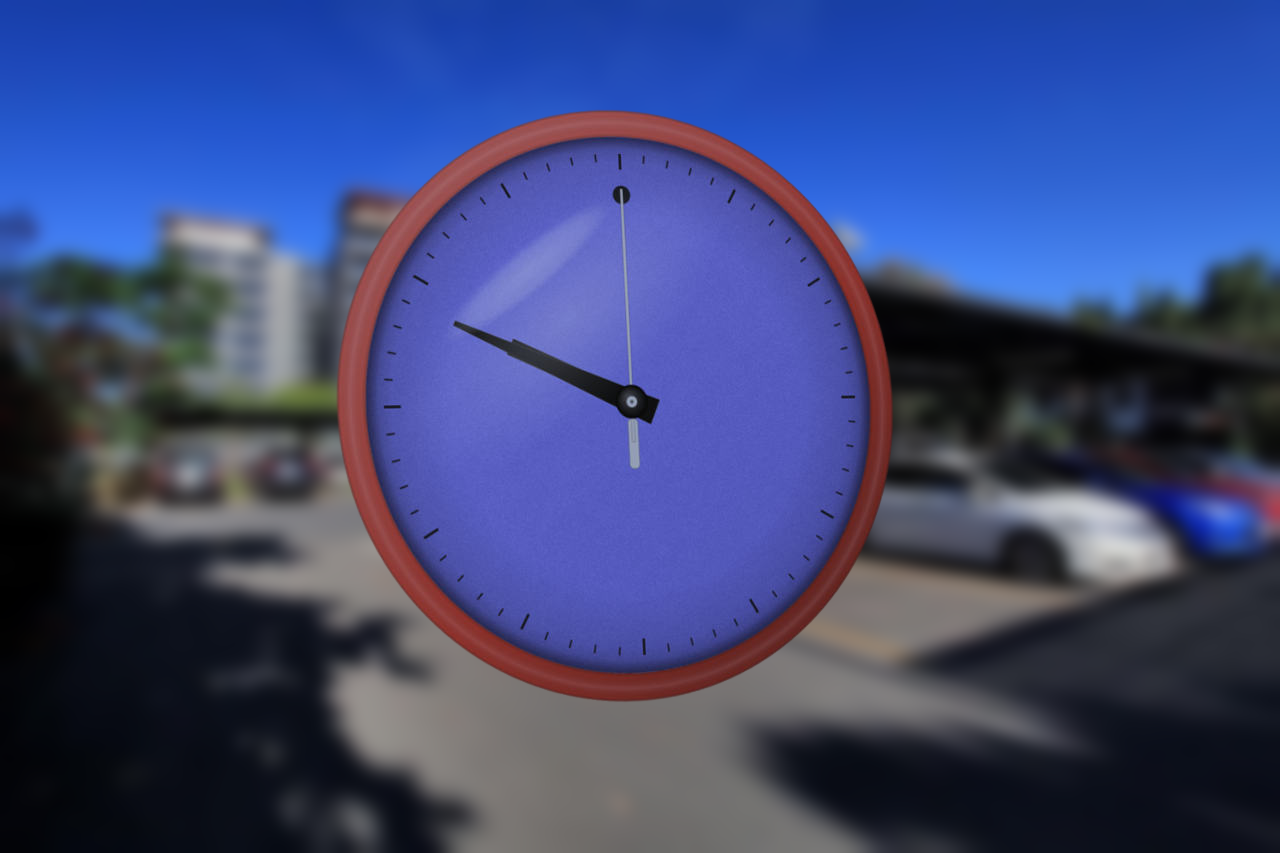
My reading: 9:49:00
